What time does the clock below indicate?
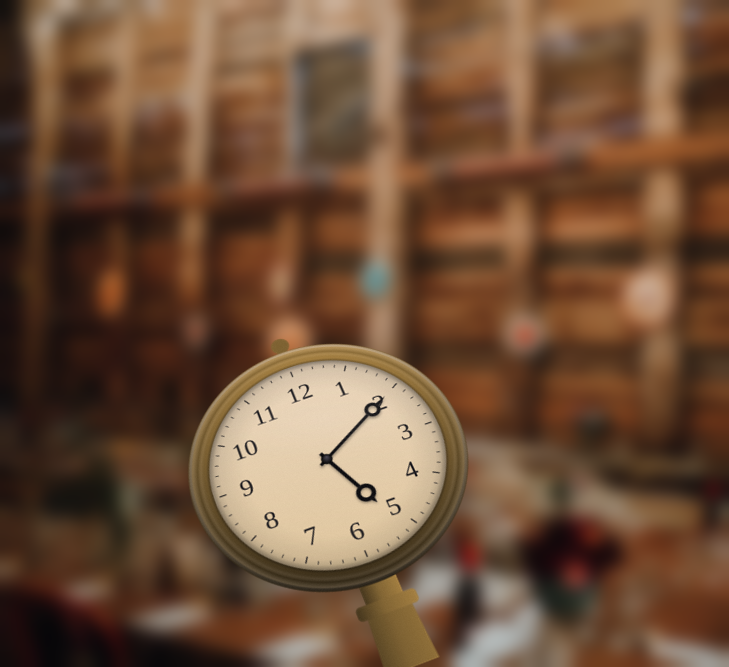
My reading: 5:10
